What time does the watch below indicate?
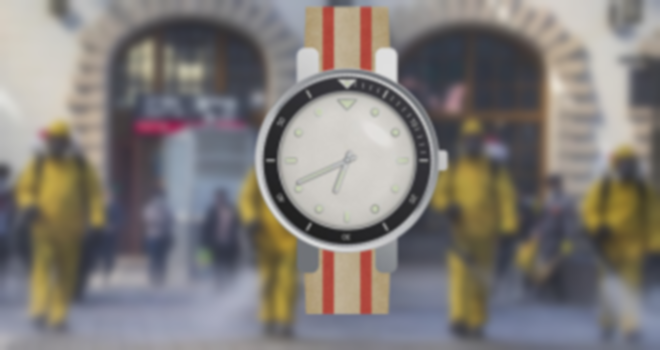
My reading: 6:41
